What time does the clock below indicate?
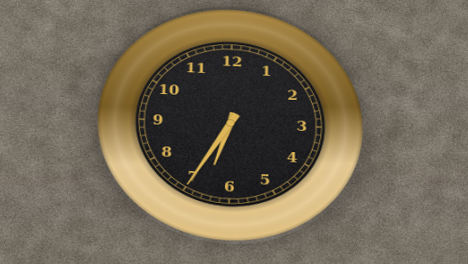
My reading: 6:35
